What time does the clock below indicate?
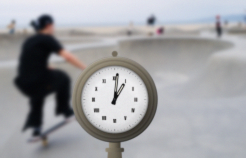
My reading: 1:01
